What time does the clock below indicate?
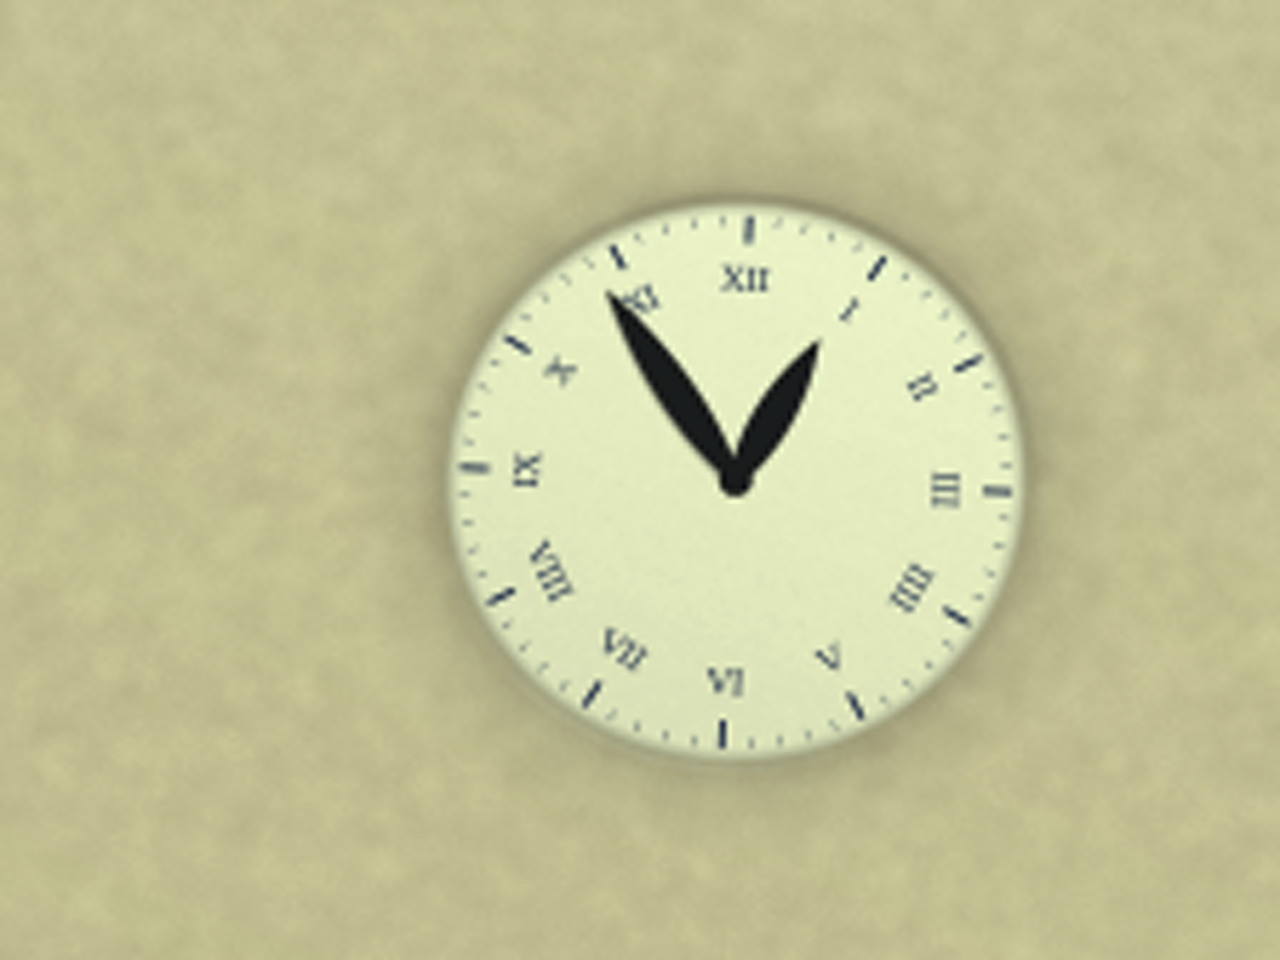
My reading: 12:54
